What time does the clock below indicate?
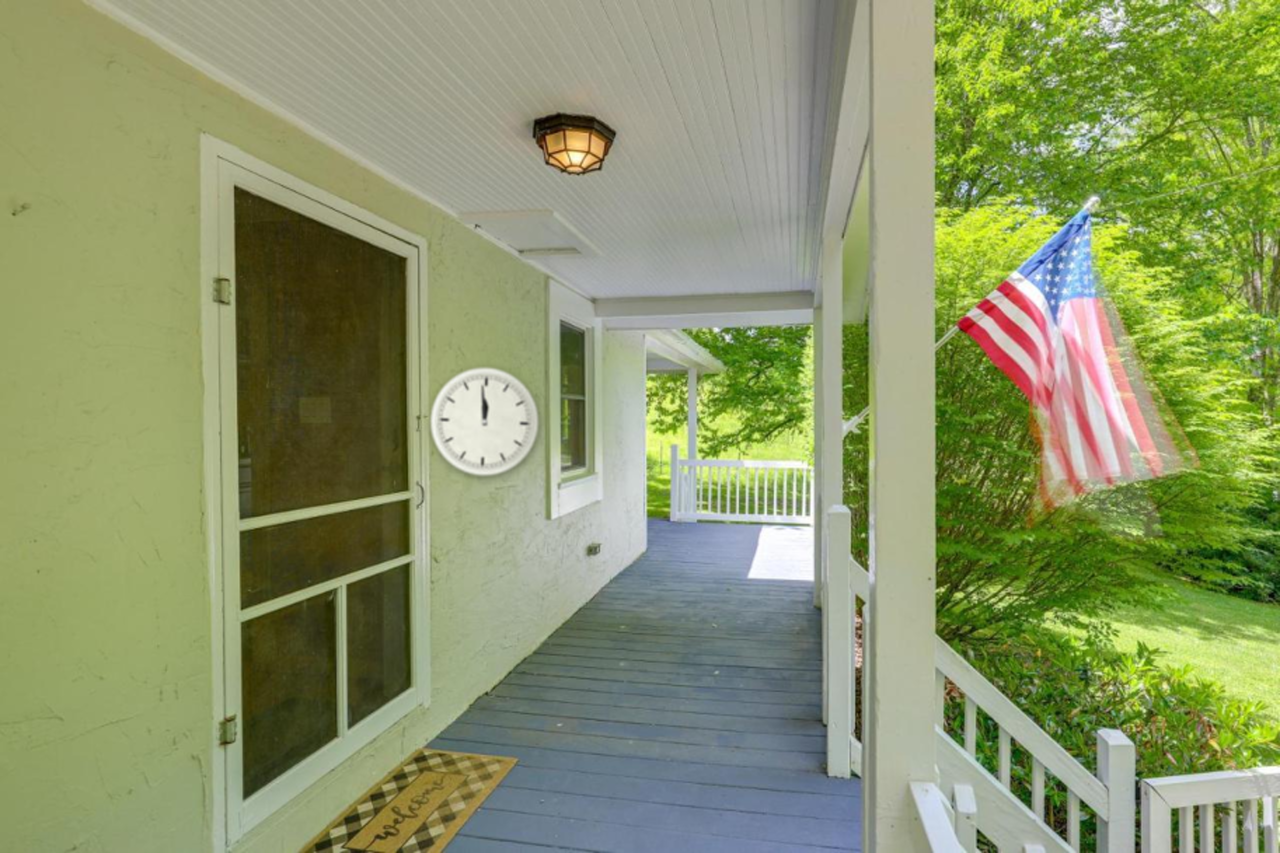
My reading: 11:59
